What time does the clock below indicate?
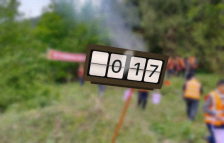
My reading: 0:17
